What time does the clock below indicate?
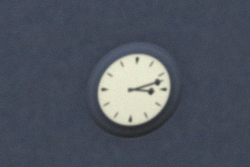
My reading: 3:12
